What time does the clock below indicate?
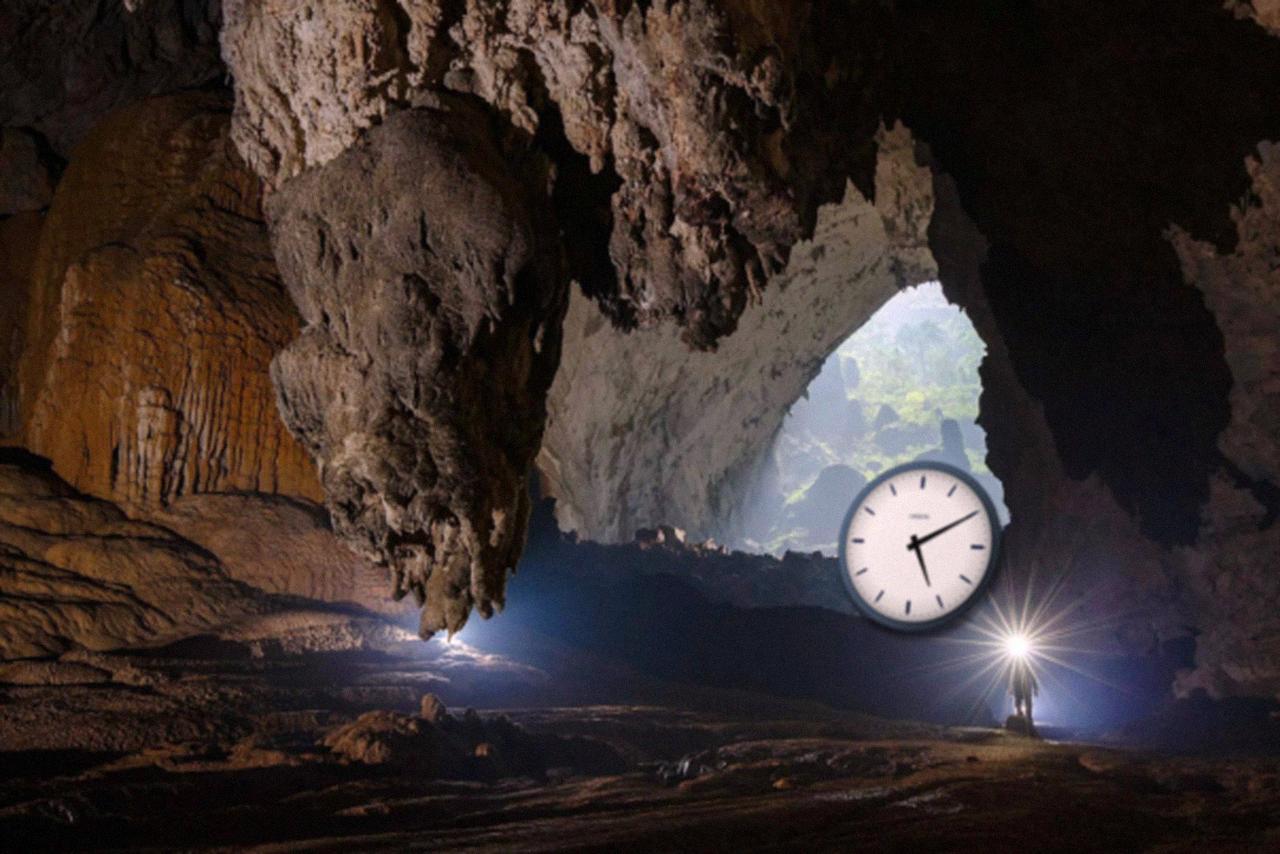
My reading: 5:10
